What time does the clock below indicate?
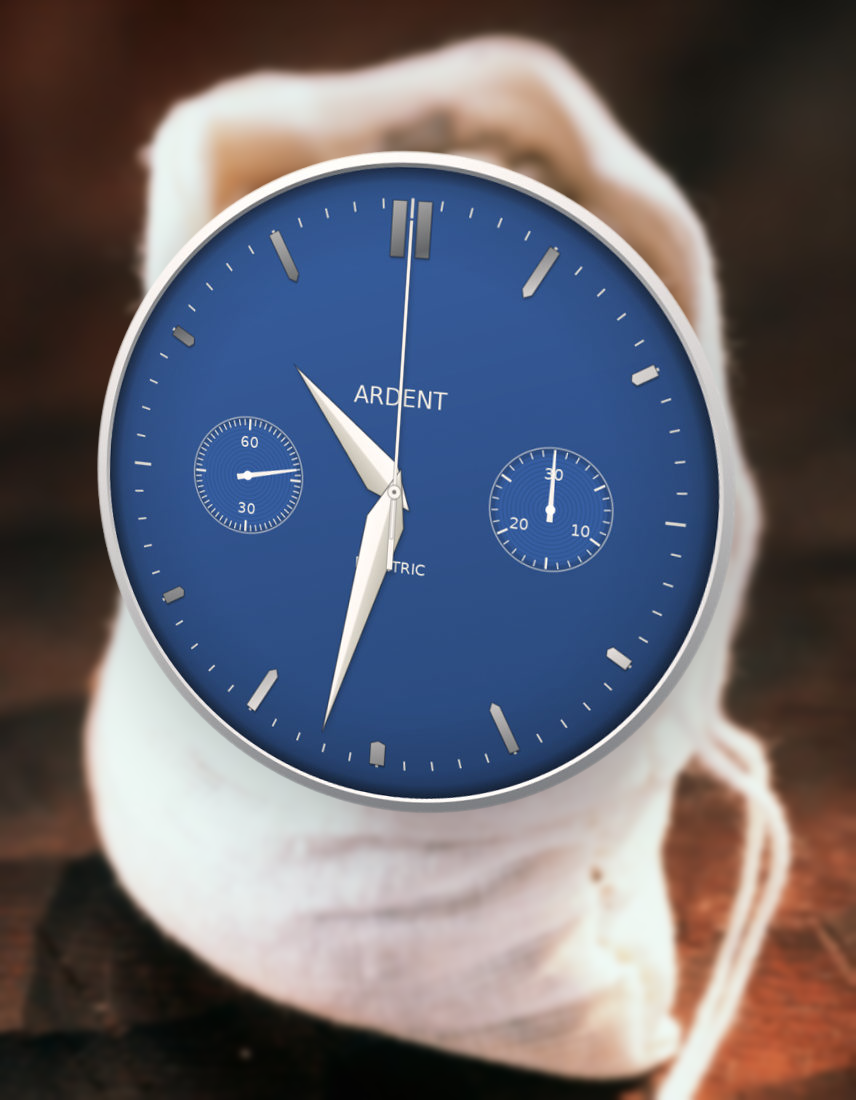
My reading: 10:32:13
